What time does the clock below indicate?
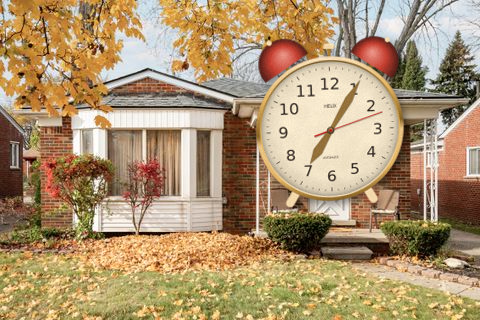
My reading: 7:05:12
